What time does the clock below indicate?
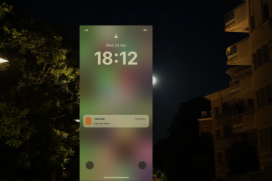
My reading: 18:12
